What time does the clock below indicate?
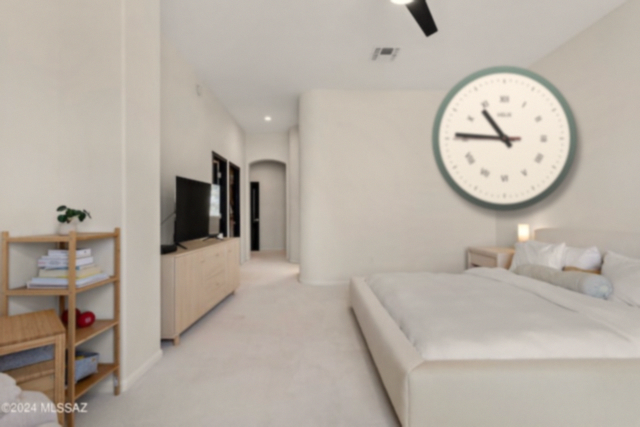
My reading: 10:45:45
